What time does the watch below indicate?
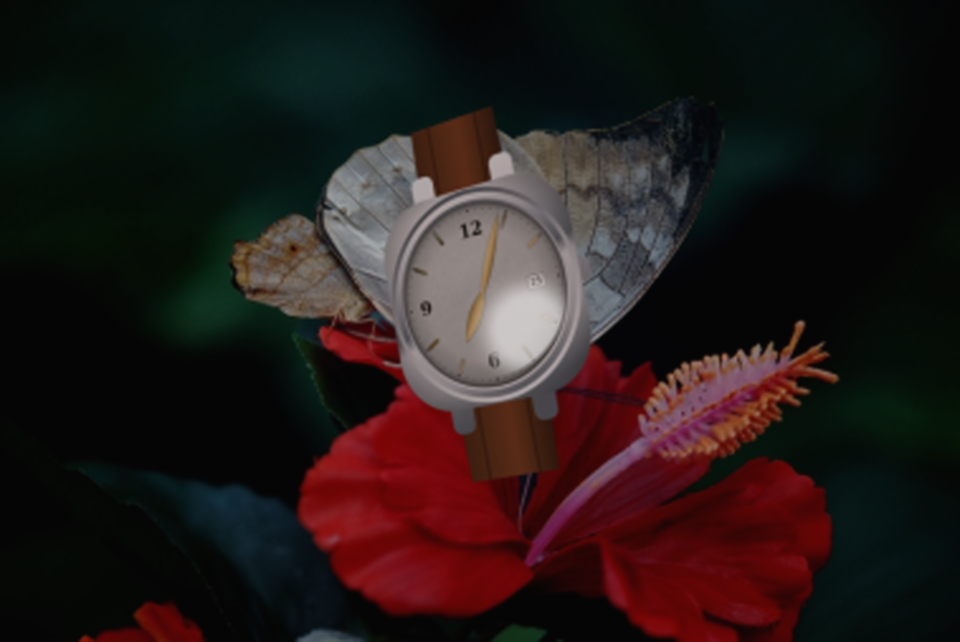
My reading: 7:04
